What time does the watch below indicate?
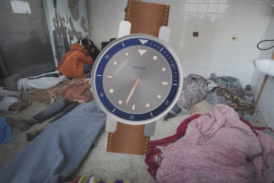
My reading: 6:33
